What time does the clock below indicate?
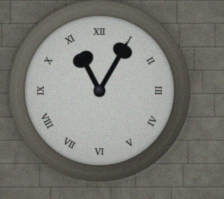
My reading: 11:05
